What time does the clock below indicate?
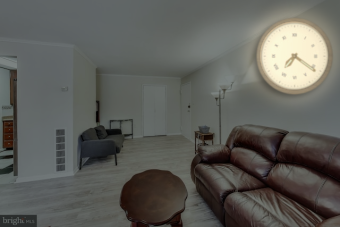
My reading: 7:21
